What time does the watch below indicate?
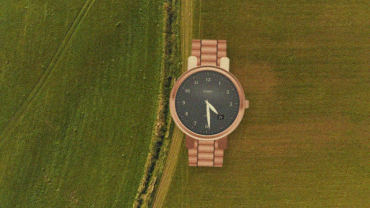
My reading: 4:29
